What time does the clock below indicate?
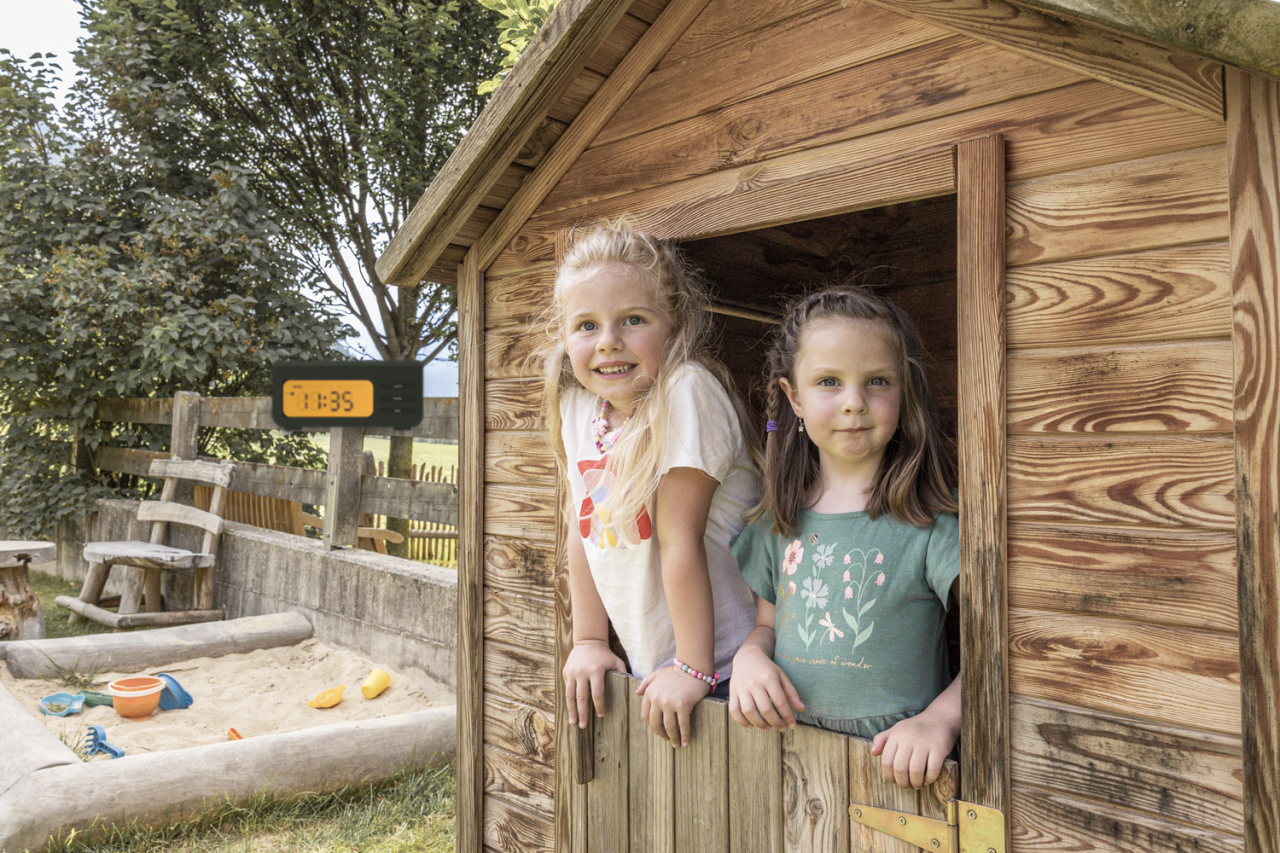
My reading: 11:35
